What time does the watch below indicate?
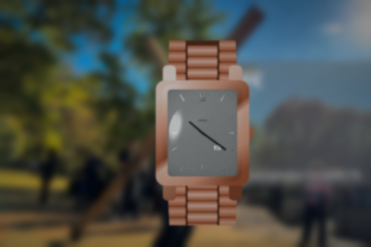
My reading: 10:21
